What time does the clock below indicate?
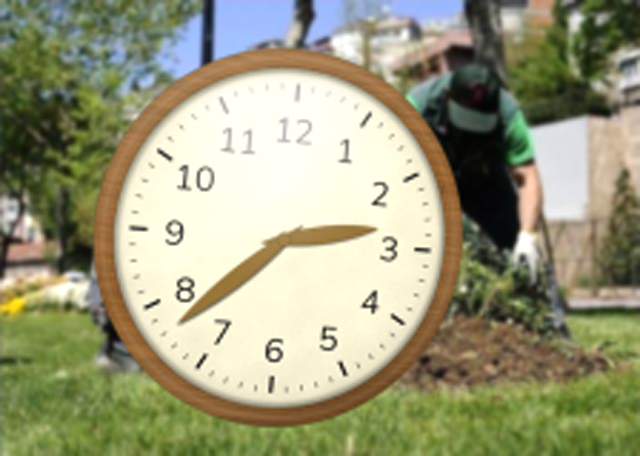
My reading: 2:38
